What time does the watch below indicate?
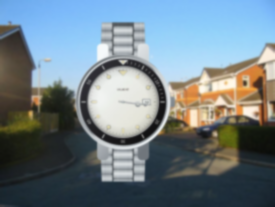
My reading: 3:16
